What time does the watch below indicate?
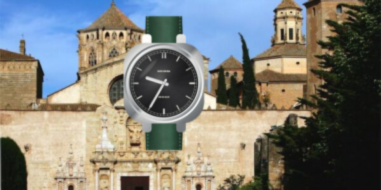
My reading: 9:35
